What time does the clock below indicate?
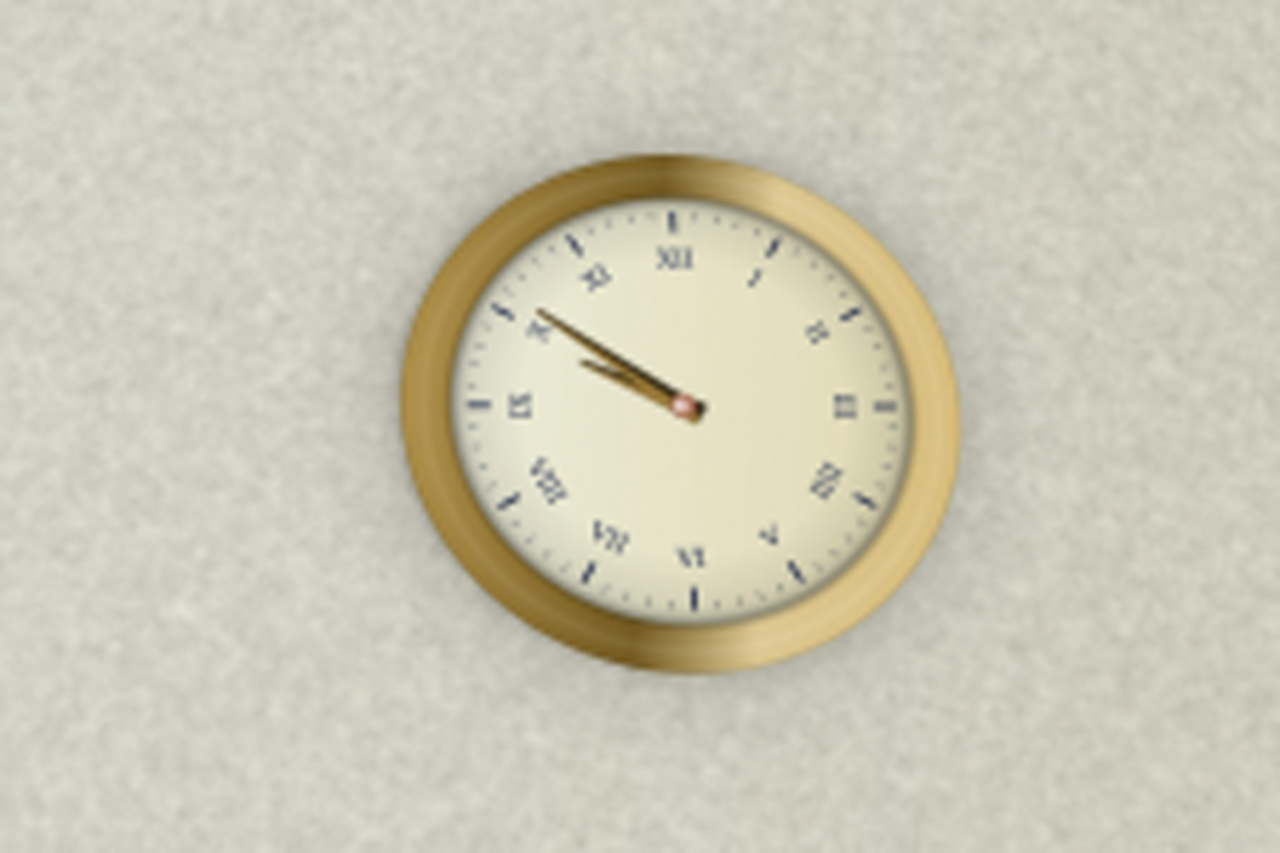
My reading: 9:51
